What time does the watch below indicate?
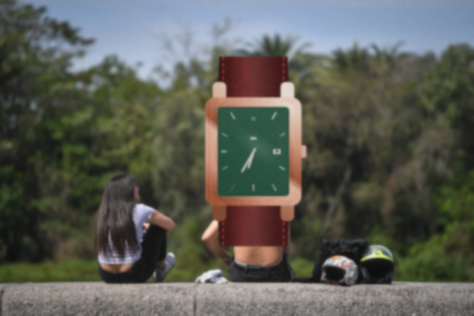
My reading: 6:35
